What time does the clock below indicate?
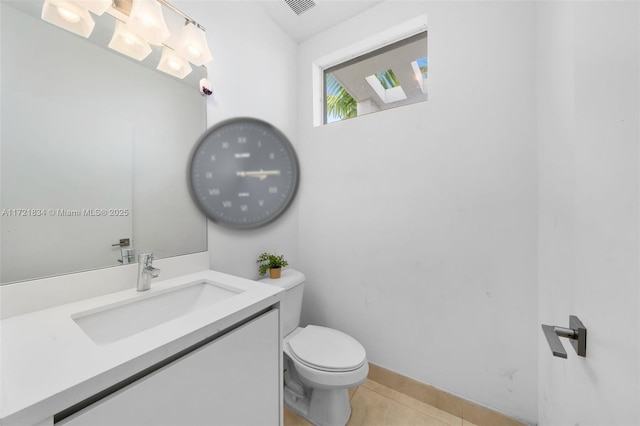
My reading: 3:15
